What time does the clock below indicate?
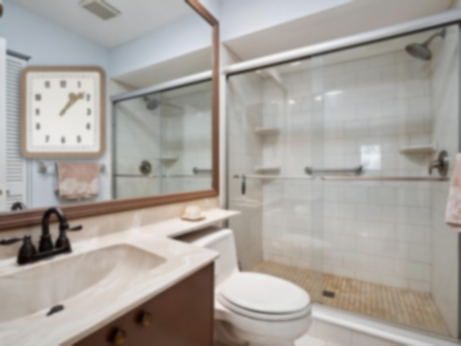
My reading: 1:08
